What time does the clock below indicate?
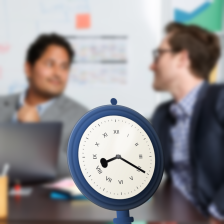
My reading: 8:20
